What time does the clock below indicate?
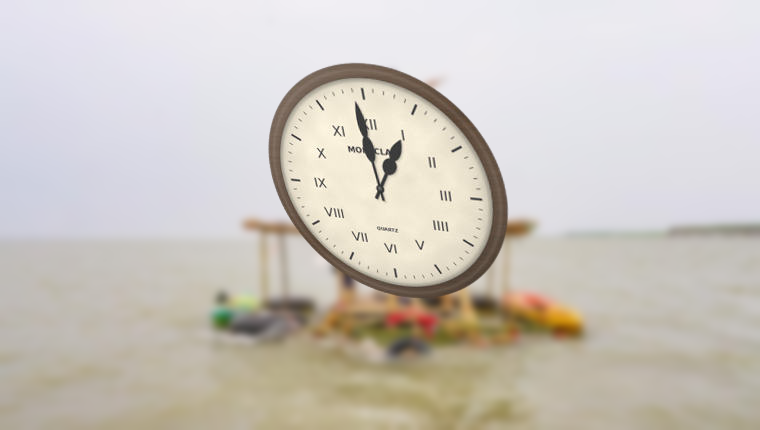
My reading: 12:59
